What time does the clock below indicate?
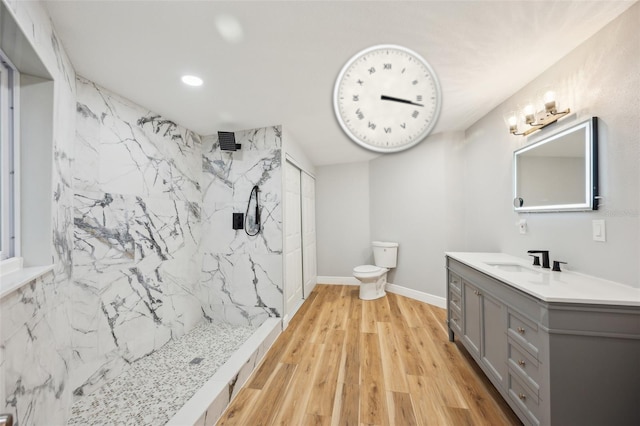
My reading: 3:17
